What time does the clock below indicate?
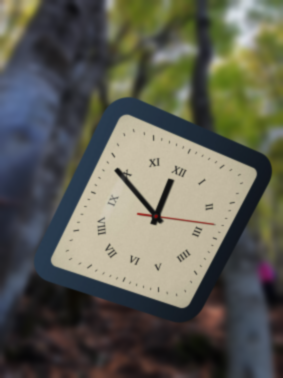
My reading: 11:49:13
